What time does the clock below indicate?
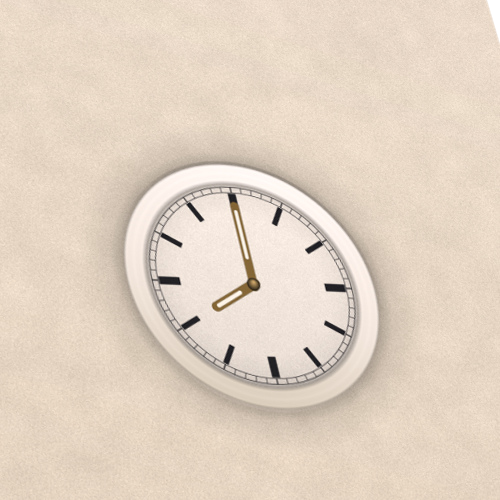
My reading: 8:00
